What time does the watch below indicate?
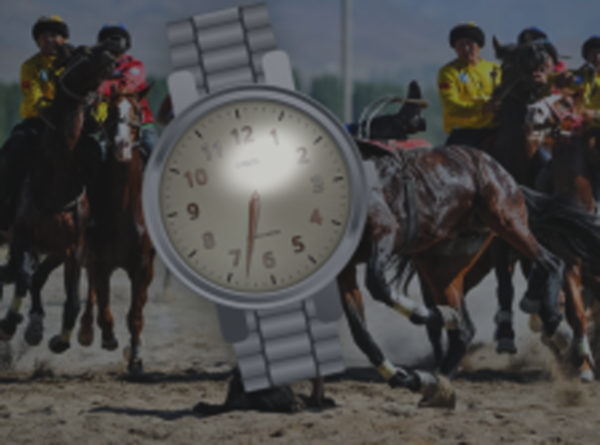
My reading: 6:33
